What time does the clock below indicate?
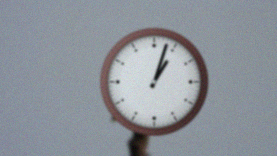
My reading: 1:03
